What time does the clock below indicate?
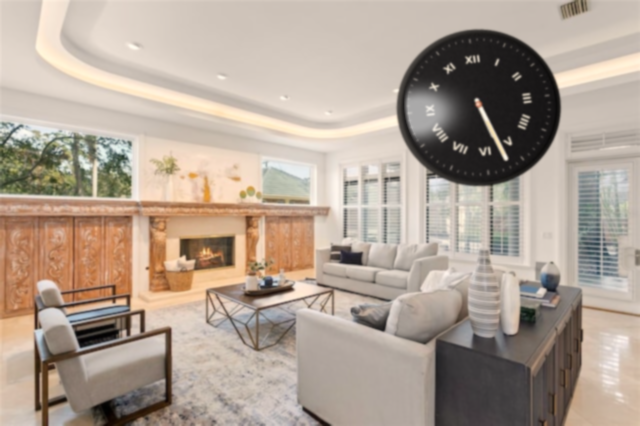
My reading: 5:27
